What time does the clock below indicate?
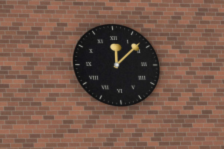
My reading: 12:08
